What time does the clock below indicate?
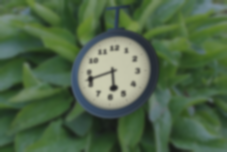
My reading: 5:42
